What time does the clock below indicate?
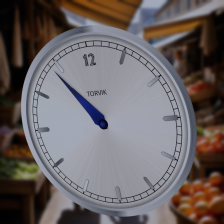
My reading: 10:54
